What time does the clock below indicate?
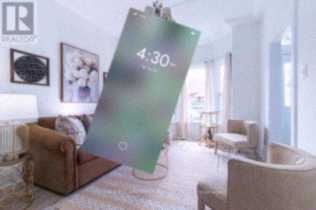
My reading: 4:30
